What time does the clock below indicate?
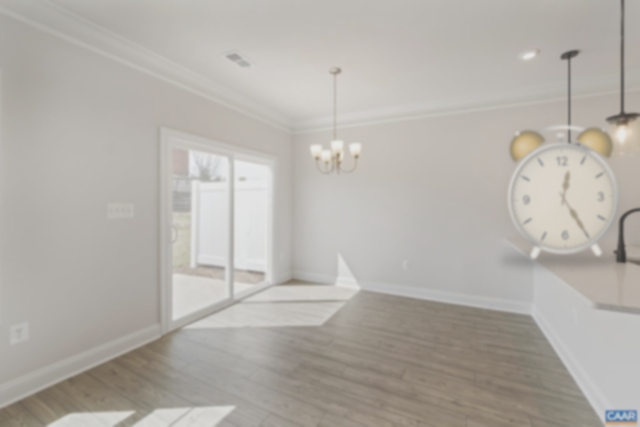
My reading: 12:25
